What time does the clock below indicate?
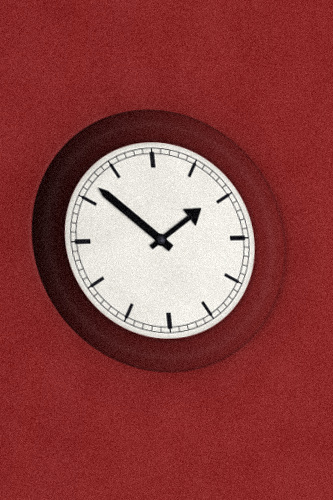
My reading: 1:52
